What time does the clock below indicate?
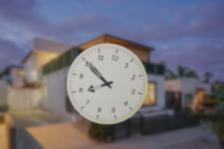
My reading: 7:50
